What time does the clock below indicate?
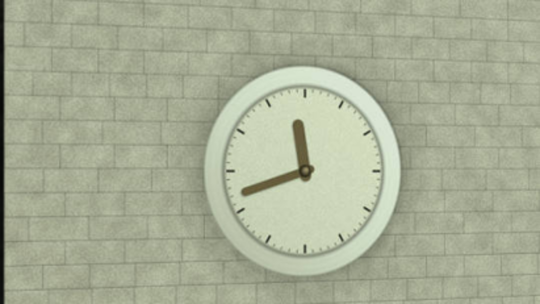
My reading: 11:42
